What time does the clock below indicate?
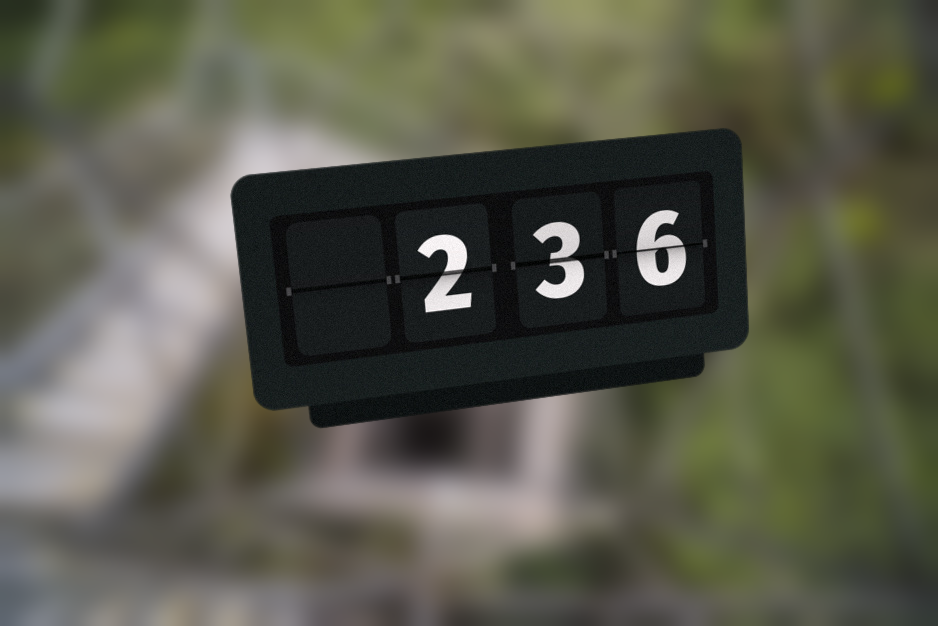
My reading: 2:36
